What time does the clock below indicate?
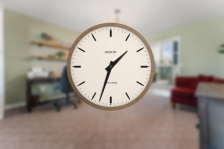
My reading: 1:33
